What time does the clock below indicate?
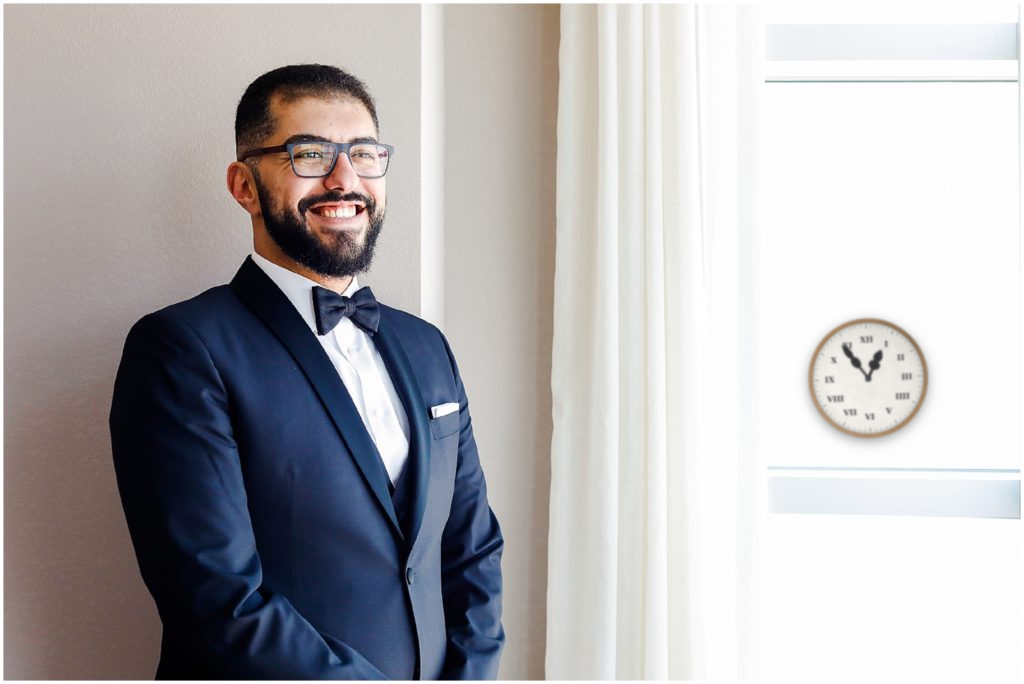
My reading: 12:54
